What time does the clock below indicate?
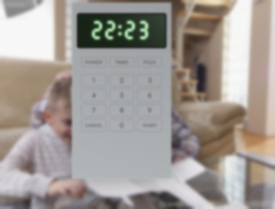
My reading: 22:23
